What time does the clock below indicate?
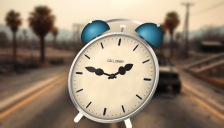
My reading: 1:47
